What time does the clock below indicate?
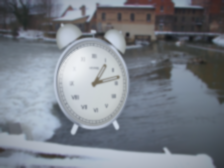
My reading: 1:13
